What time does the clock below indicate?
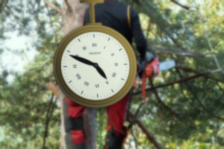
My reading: 4:49
